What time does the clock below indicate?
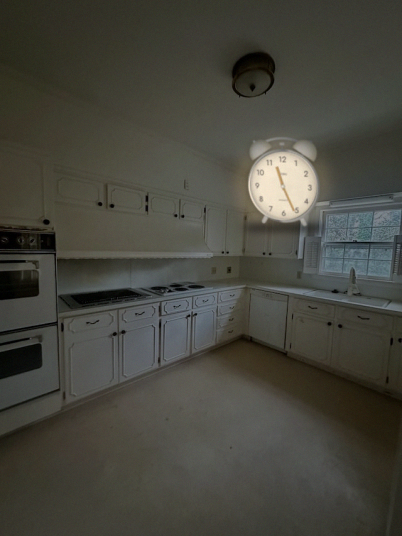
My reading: 11:26
